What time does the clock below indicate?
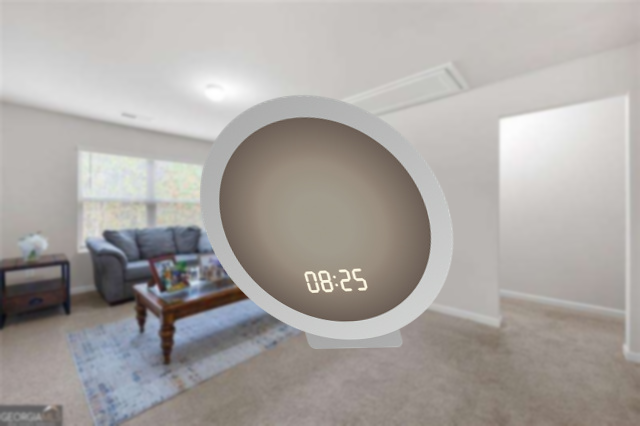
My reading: 8:25
